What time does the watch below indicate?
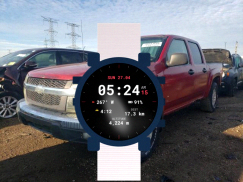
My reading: 5:24
